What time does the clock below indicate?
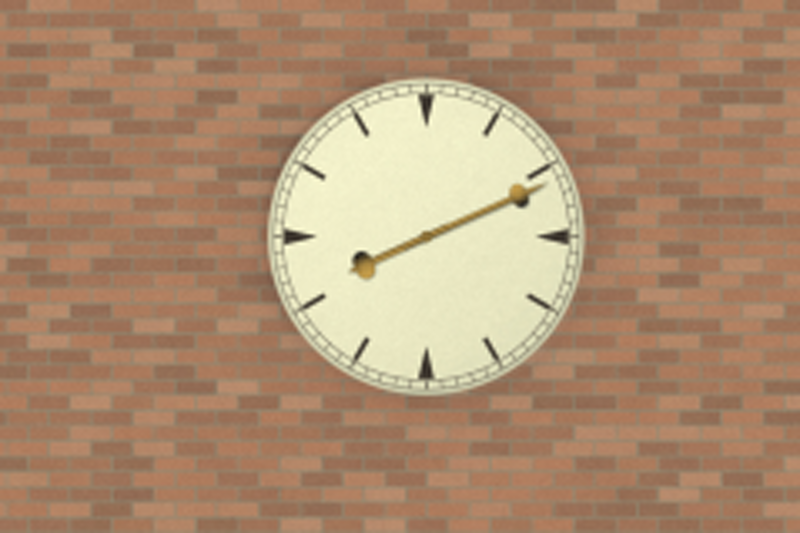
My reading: 8:11
